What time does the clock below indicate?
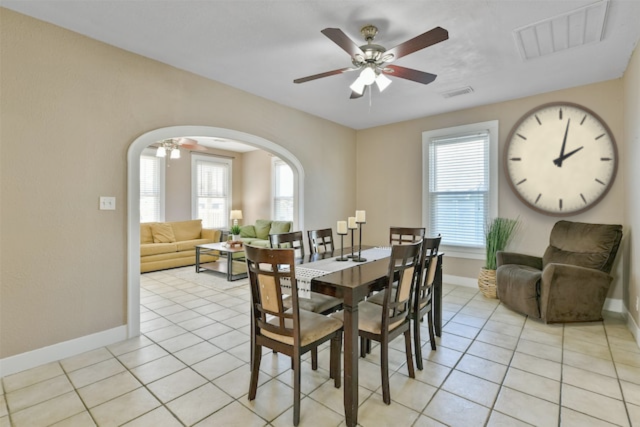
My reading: 2:02
